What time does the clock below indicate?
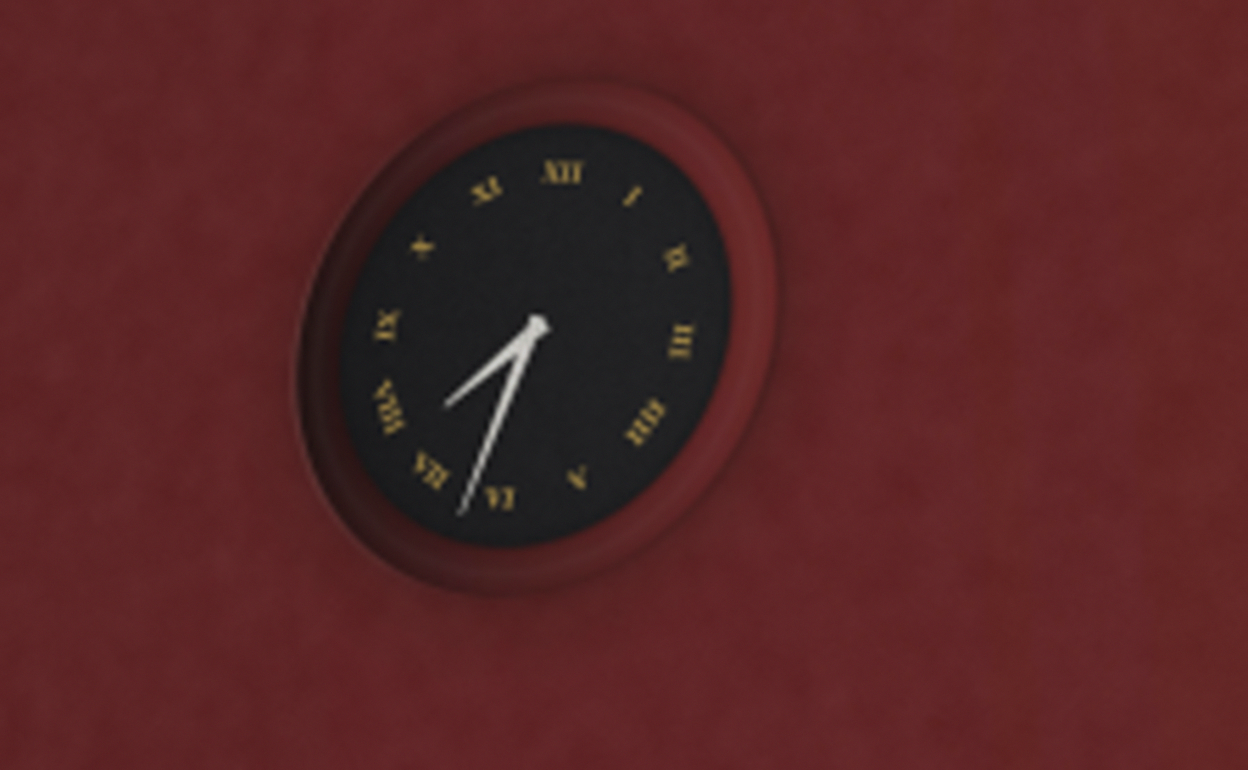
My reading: 7:32
